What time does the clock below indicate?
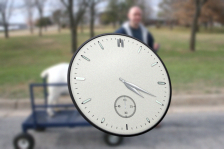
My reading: 4:19
